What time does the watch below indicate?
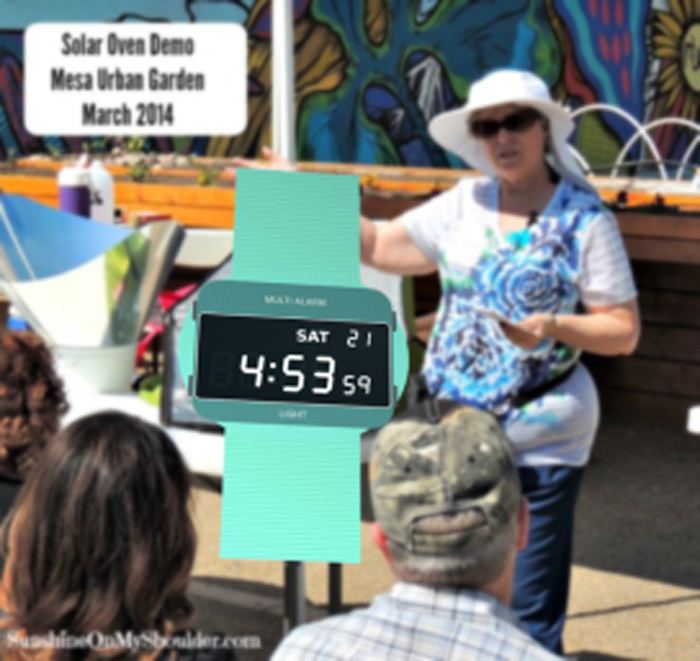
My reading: 4:53:59
